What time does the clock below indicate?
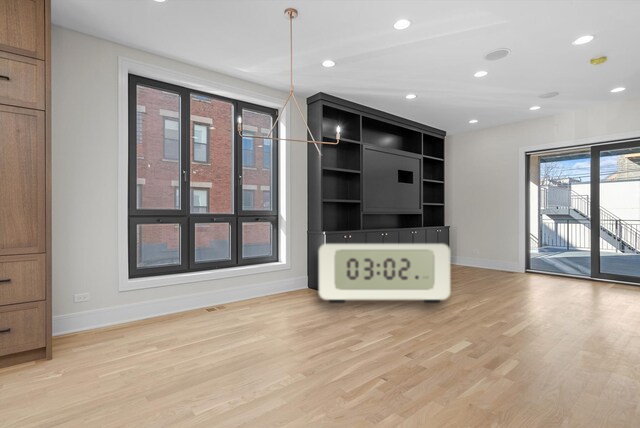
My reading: 3:02
